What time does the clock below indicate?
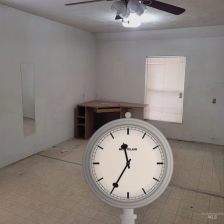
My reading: 11:35
